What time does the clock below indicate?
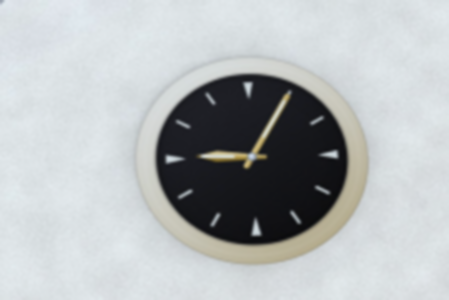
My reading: 9:05
